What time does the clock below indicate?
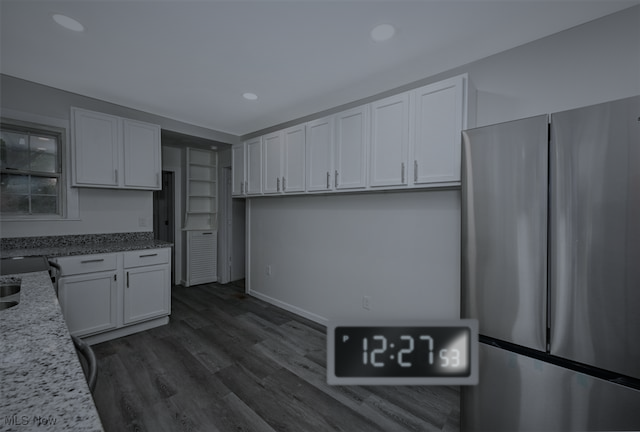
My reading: 12:27:53
